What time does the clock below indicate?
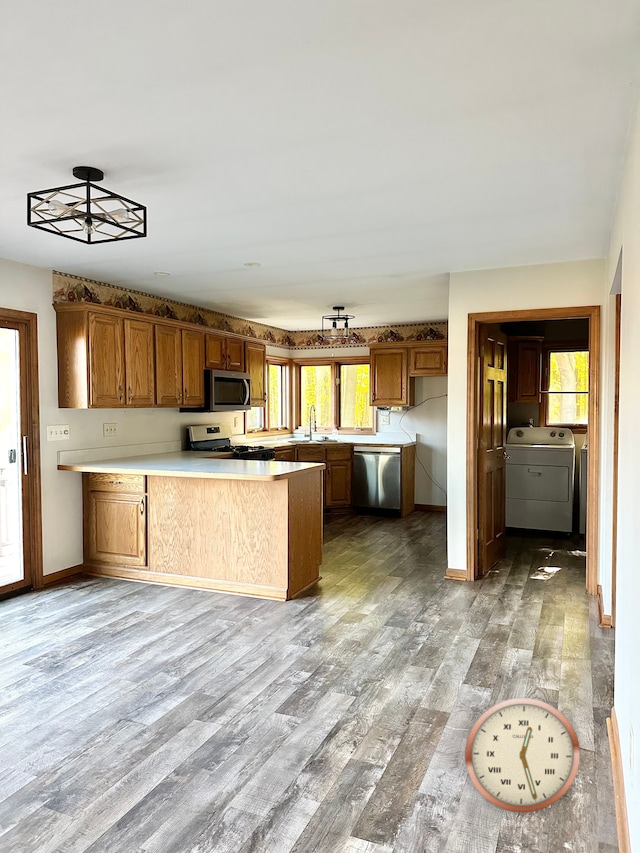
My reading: 12:27
